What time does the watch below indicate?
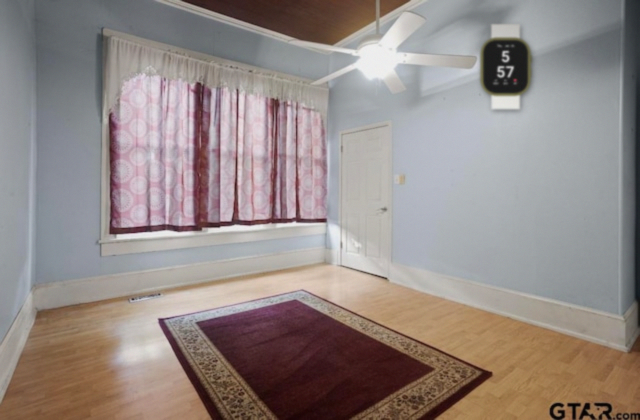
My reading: 5:57
